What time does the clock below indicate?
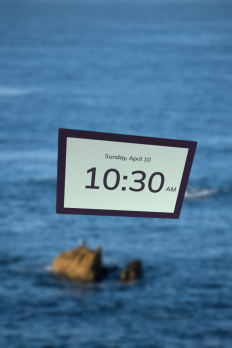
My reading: 10:30
